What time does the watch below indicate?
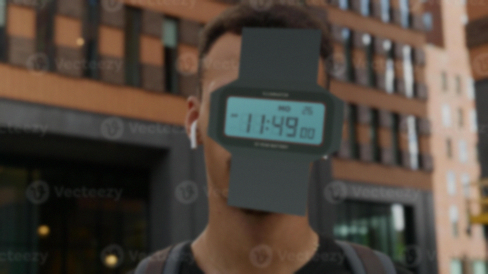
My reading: 11:49
